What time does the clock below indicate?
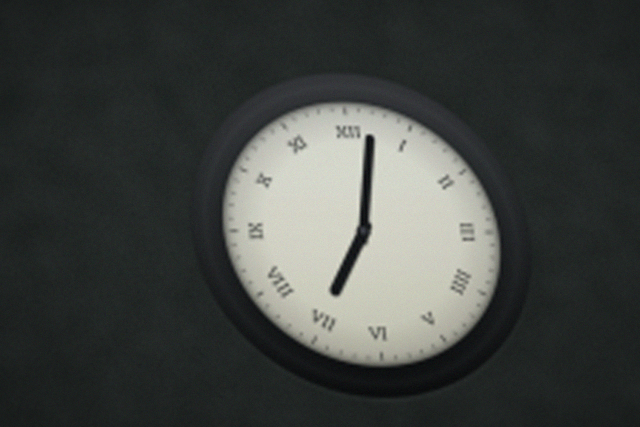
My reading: 7:02
